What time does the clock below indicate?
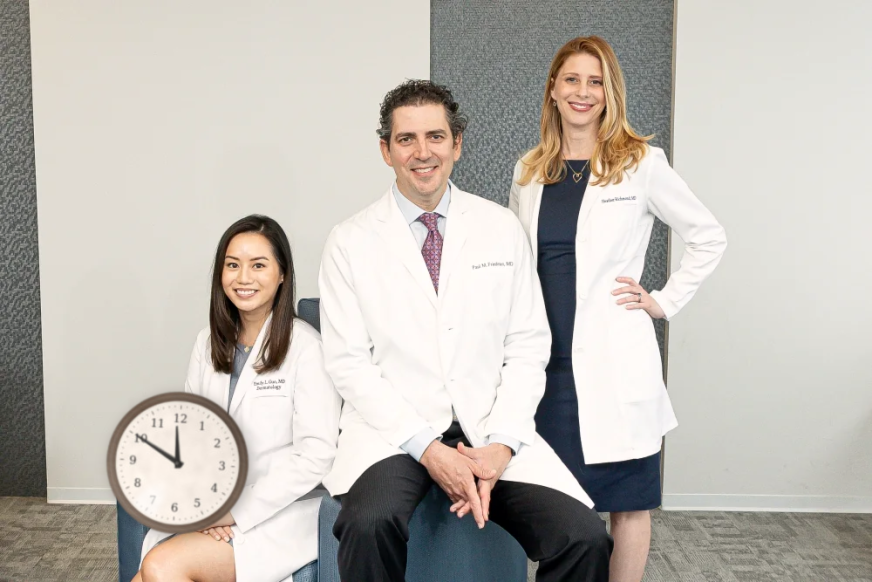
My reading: 11:50
